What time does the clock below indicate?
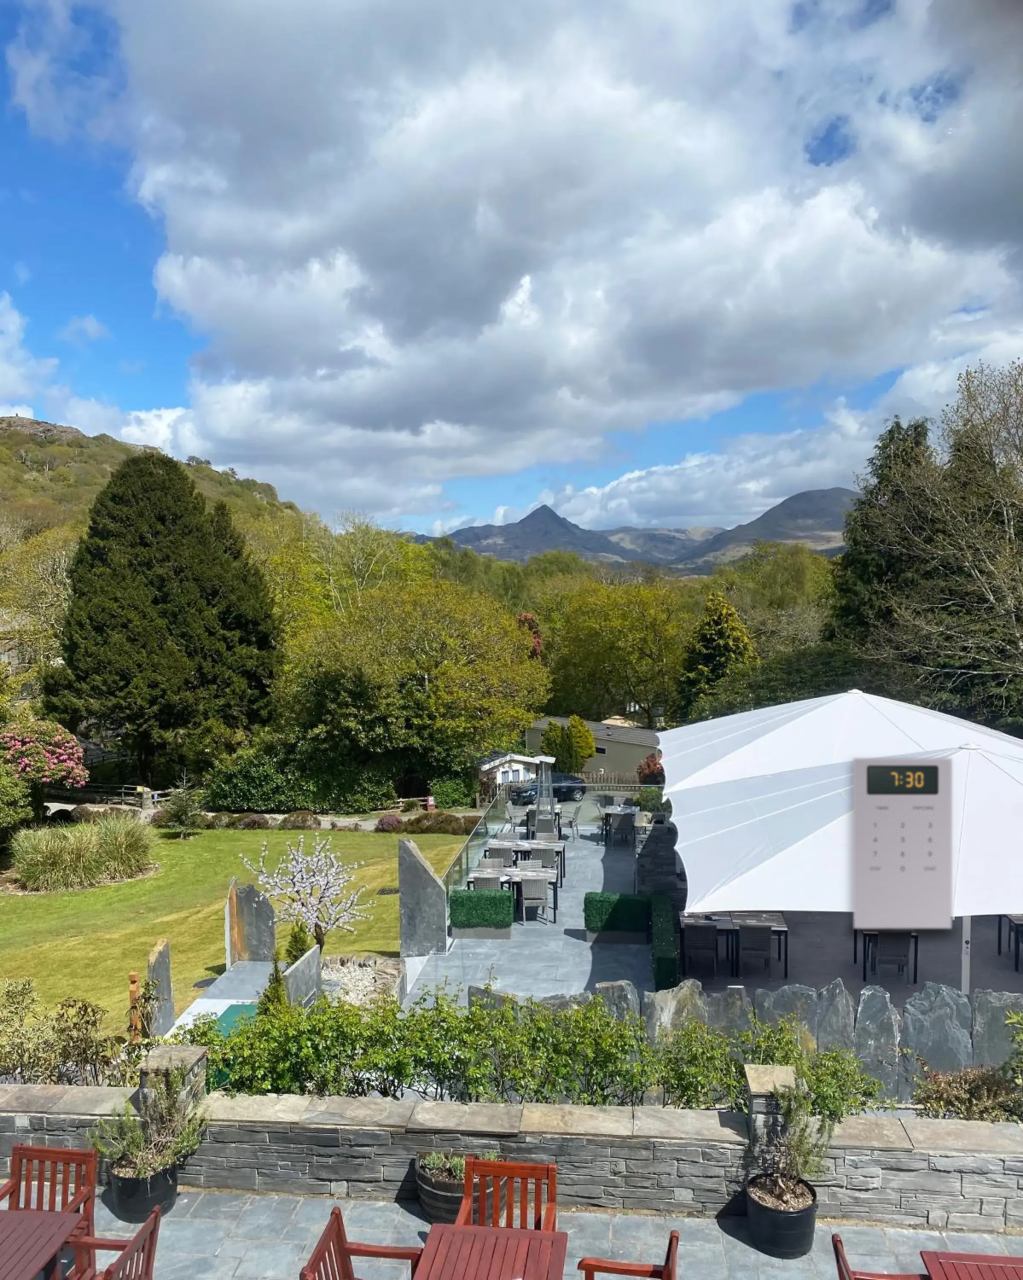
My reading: 7:30
